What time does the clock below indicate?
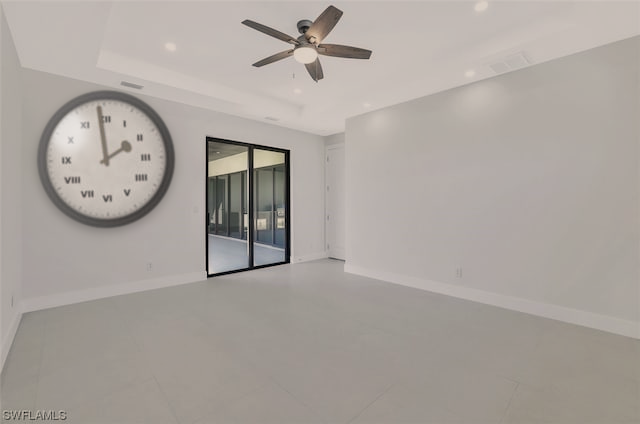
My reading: 1:59
